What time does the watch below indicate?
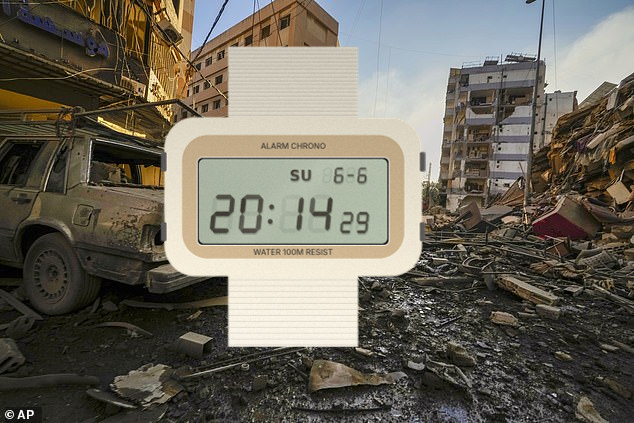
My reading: 20:14:29
